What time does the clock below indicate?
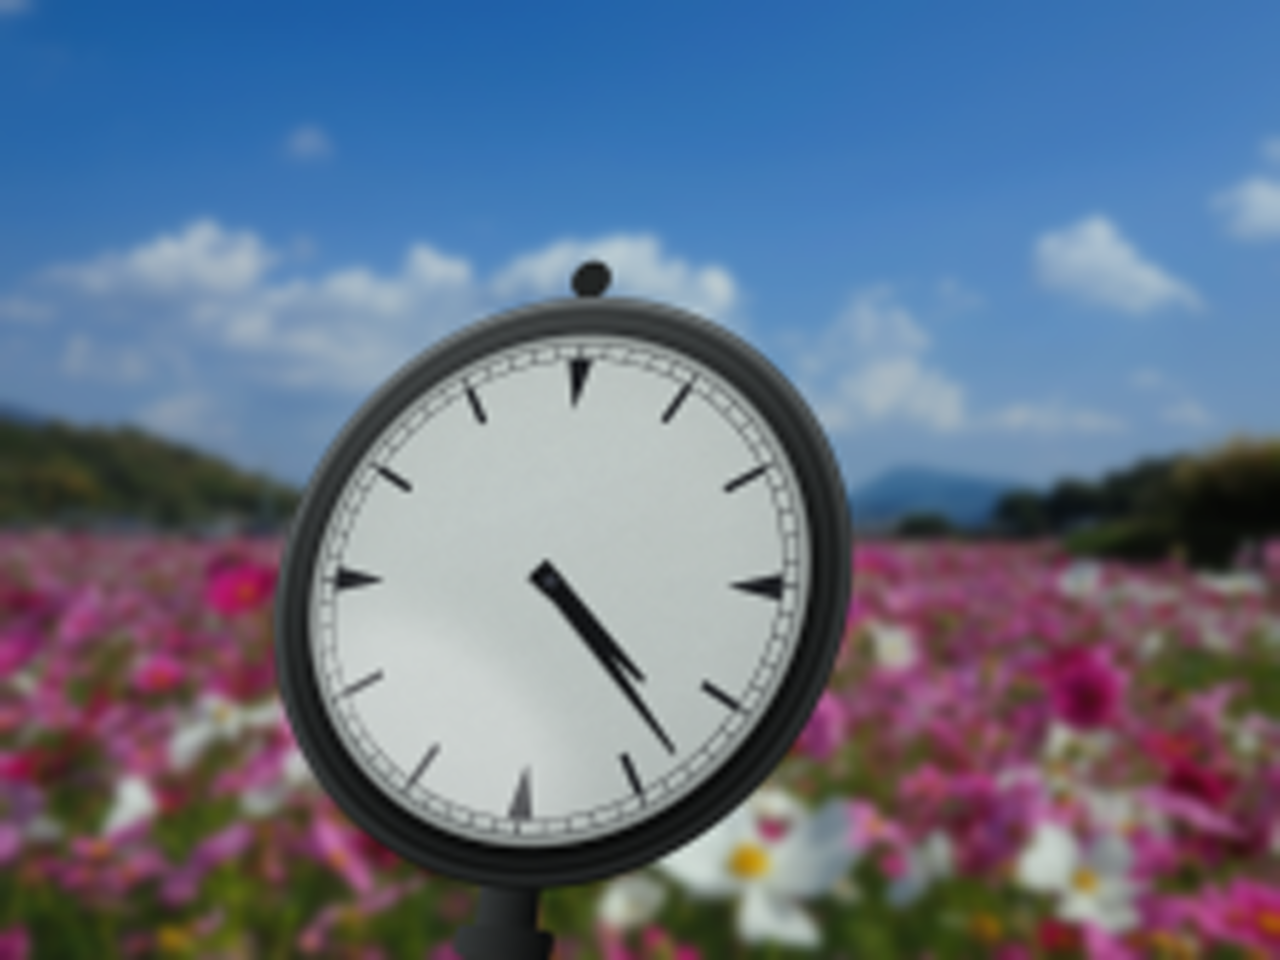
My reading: 4:23
